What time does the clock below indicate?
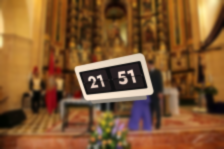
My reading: 21:51
